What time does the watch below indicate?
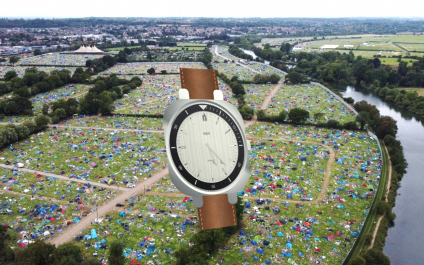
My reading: 5:23
